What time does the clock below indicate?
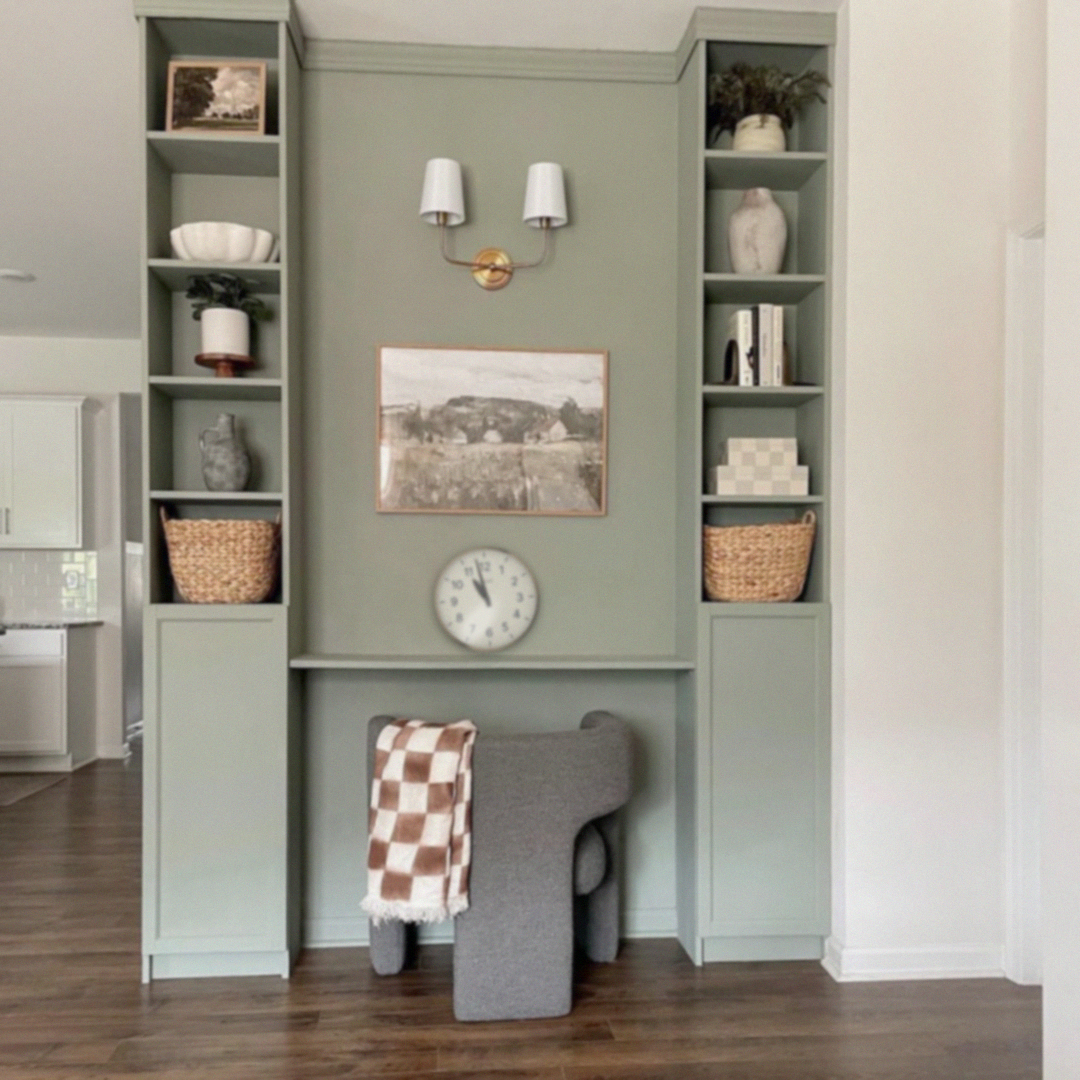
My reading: 10:58
